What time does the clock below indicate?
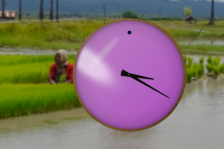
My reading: 3:20
